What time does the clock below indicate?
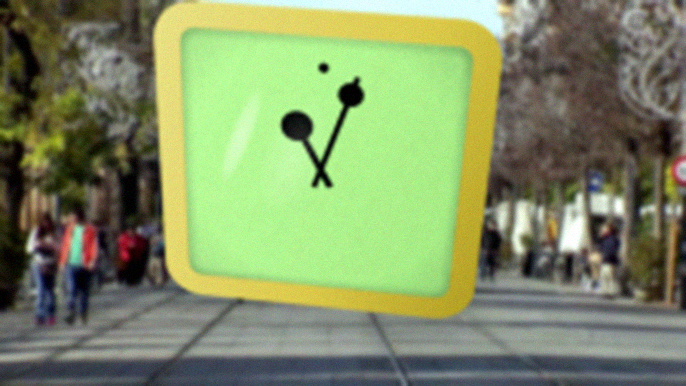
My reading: 11:03
